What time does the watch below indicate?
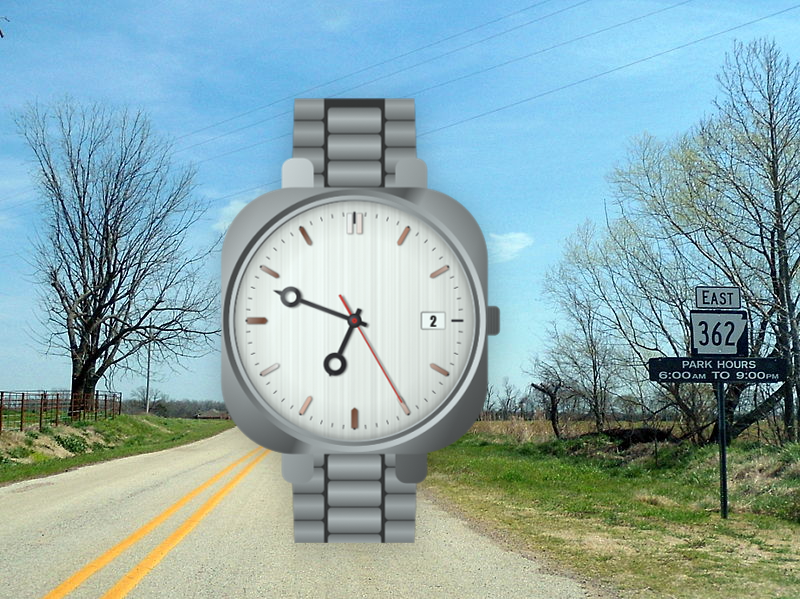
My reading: 6:48:25
